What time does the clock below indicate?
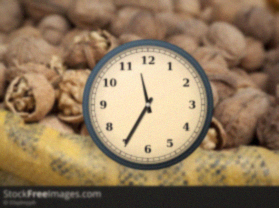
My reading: 11:35
